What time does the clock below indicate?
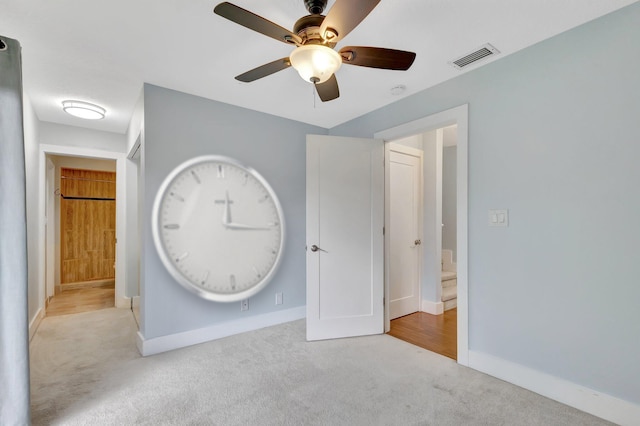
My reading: 12:16
